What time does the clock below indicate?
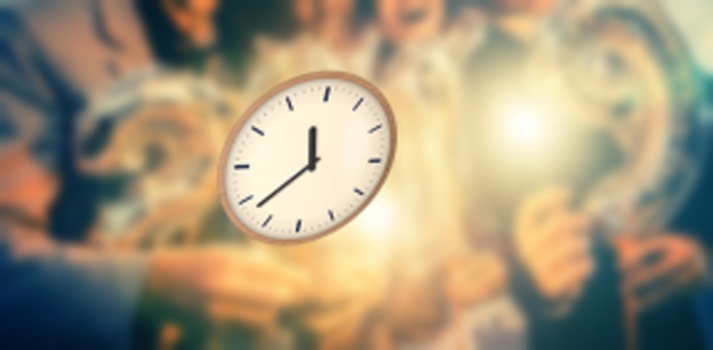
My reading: 11:38
